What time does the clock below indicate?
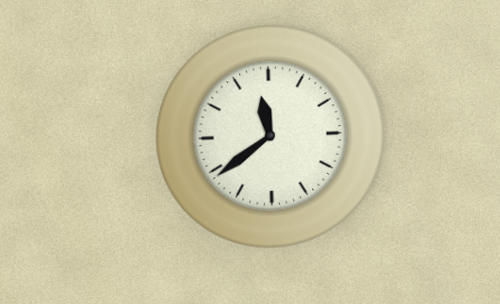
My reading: 11:39
